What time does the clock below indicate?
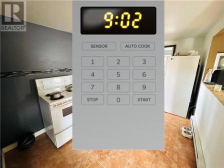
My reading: 9:02
